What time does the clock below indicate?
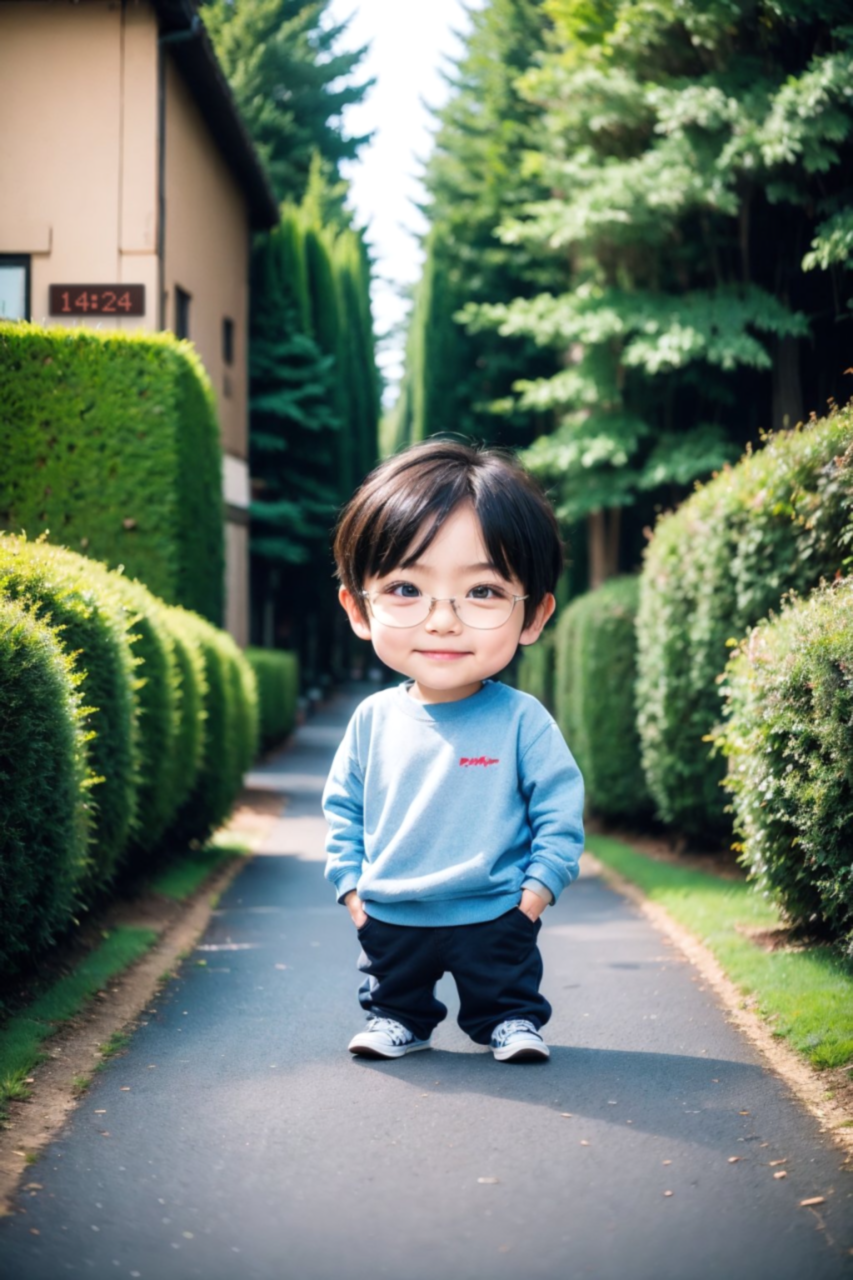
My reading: 14:24
